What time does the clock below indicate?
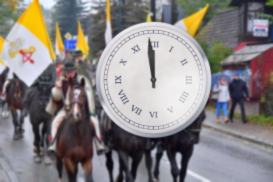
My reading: 11:59
